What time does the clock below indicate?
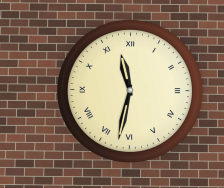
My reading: 11:32
